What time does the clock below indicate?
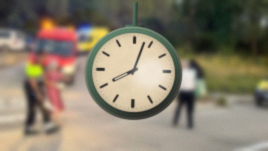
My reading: 8:03
